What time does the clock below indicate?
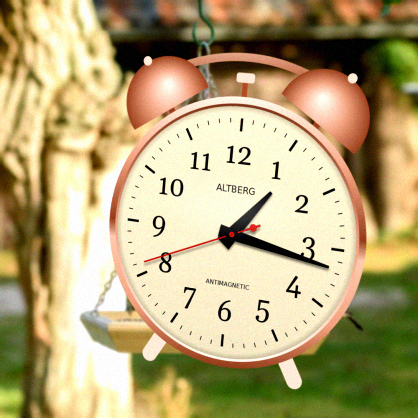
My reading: 1:16:41
